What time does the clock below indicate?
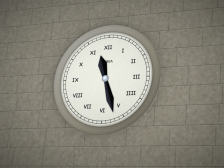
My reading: 11:27
